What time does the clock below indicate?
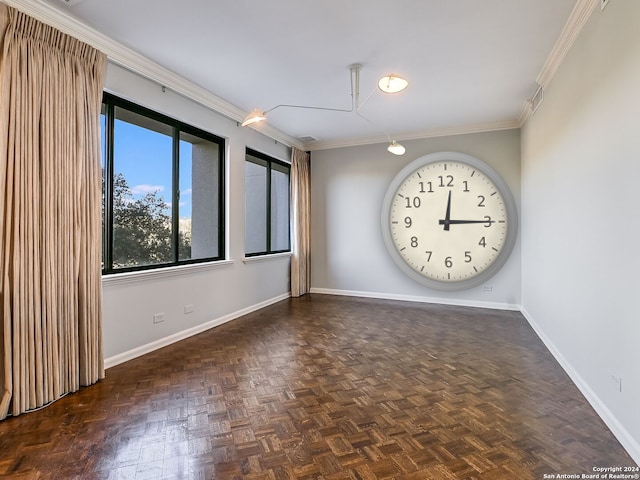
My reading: 12:15
